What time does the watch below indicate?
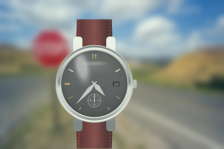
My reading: 4:37
